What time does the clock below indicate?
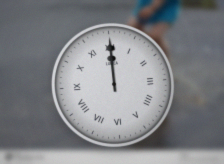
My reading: 12:00
